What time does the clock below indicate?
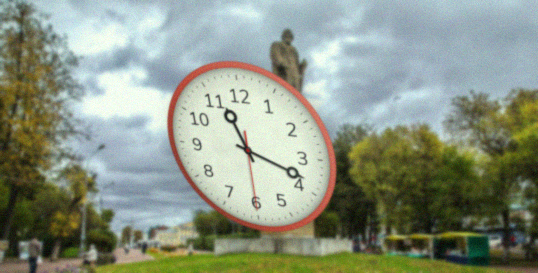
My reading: 11:18:30
